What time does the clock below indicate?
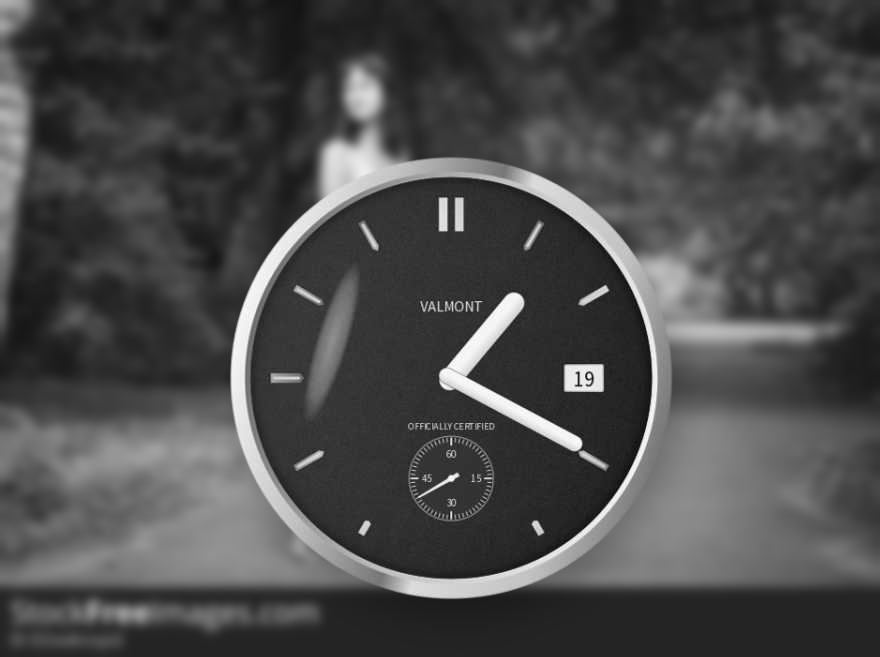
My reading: 1:19:40
